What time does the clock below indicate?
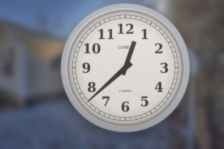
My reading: 12:38
